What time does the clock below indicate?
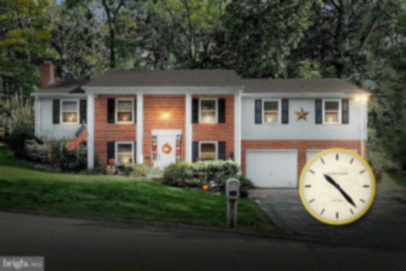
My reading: 10:23
